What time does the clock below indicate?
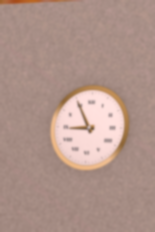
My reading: 8:55
